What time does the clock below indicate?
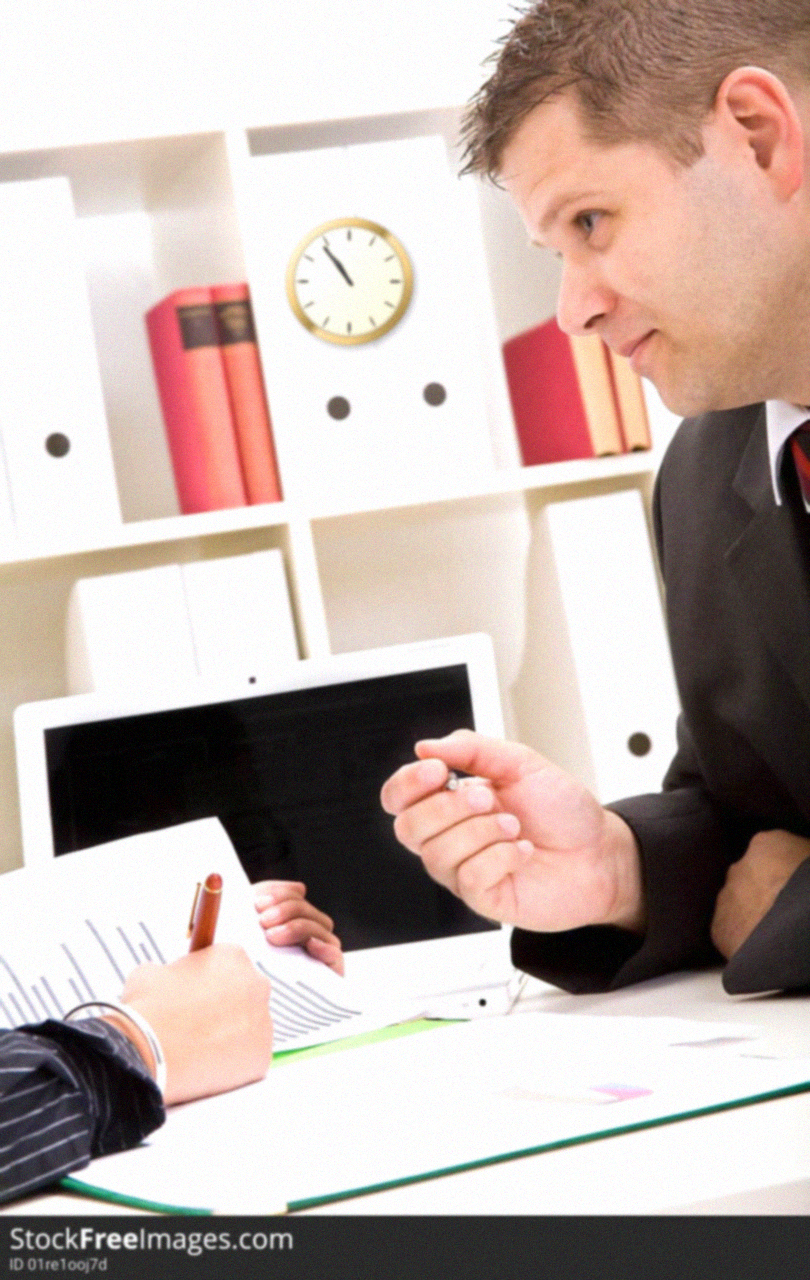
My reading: 10:54
